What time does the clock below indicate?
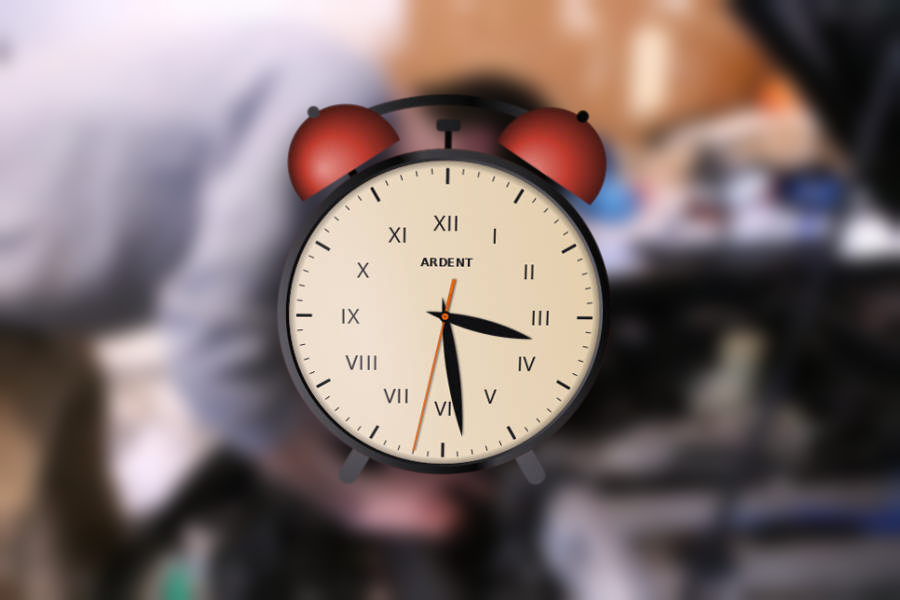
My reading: 3:28:32
